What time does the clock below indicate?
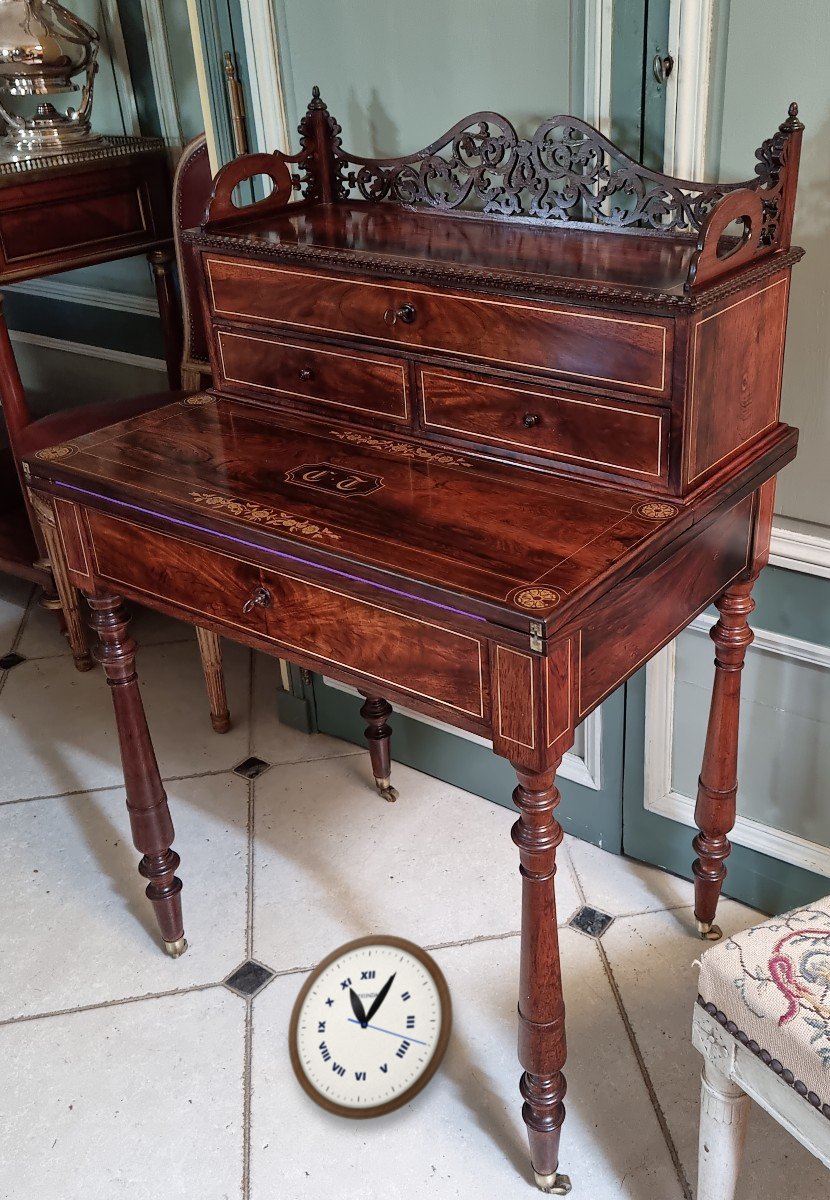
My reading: 11:05:18
